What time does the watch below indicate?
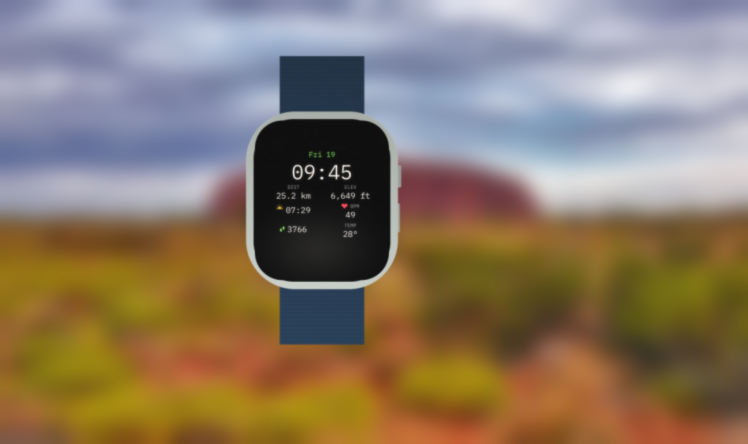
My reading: 9:45
